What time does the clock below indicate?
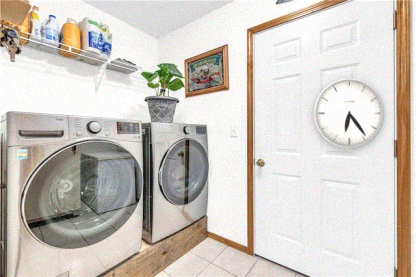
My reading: 6:24
